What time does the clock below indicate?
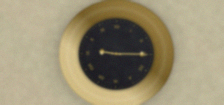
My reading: 9:15
